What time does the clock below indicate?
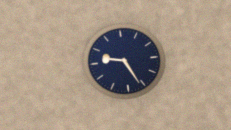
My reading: 9:26
